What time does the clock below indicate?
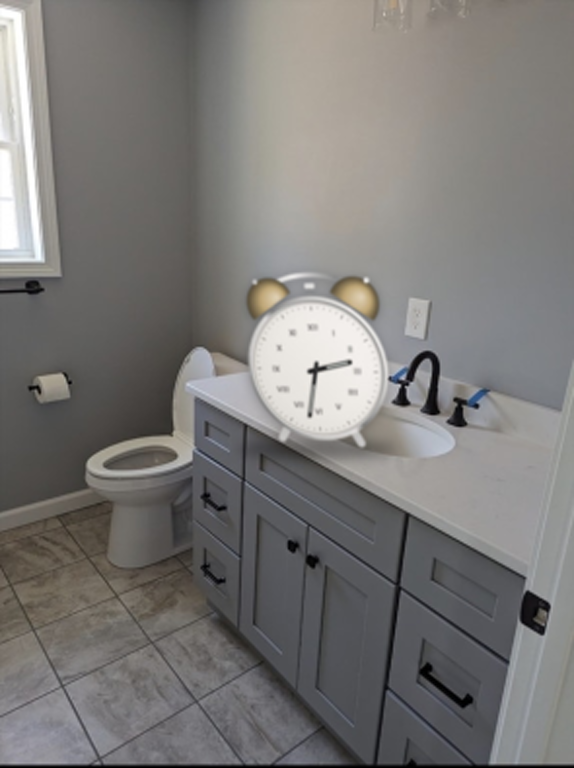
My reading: 2:32
